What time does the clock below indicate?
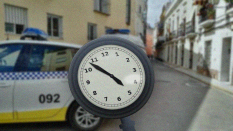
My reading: 4:53
